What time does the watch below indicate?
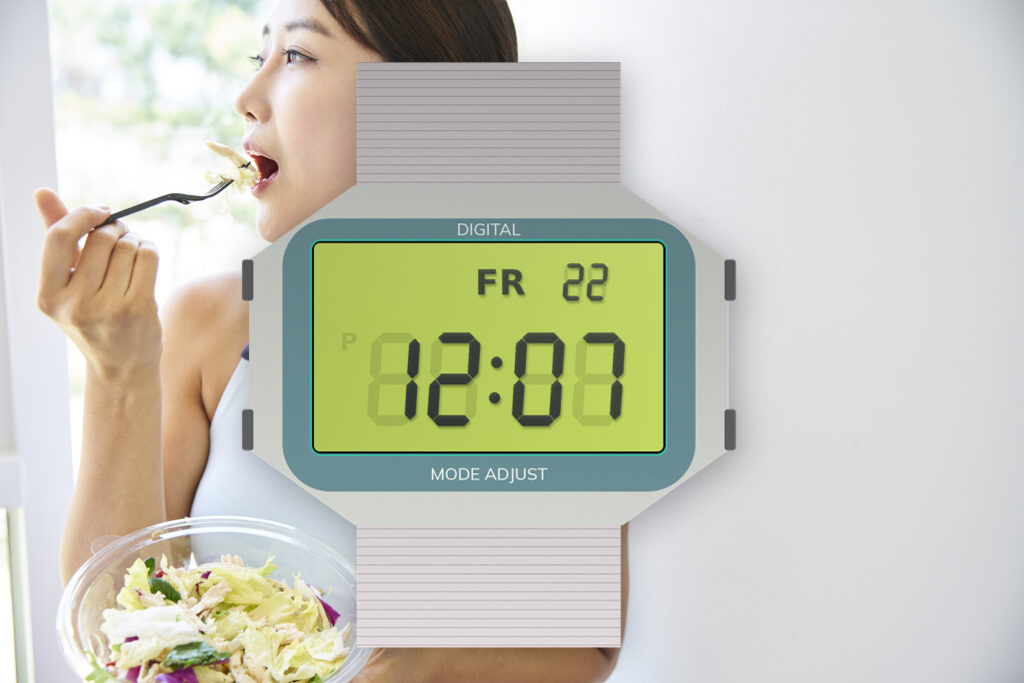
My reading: 12:07
